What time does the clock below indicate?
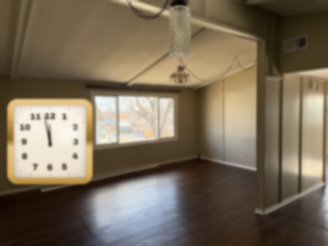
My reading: 11:58
